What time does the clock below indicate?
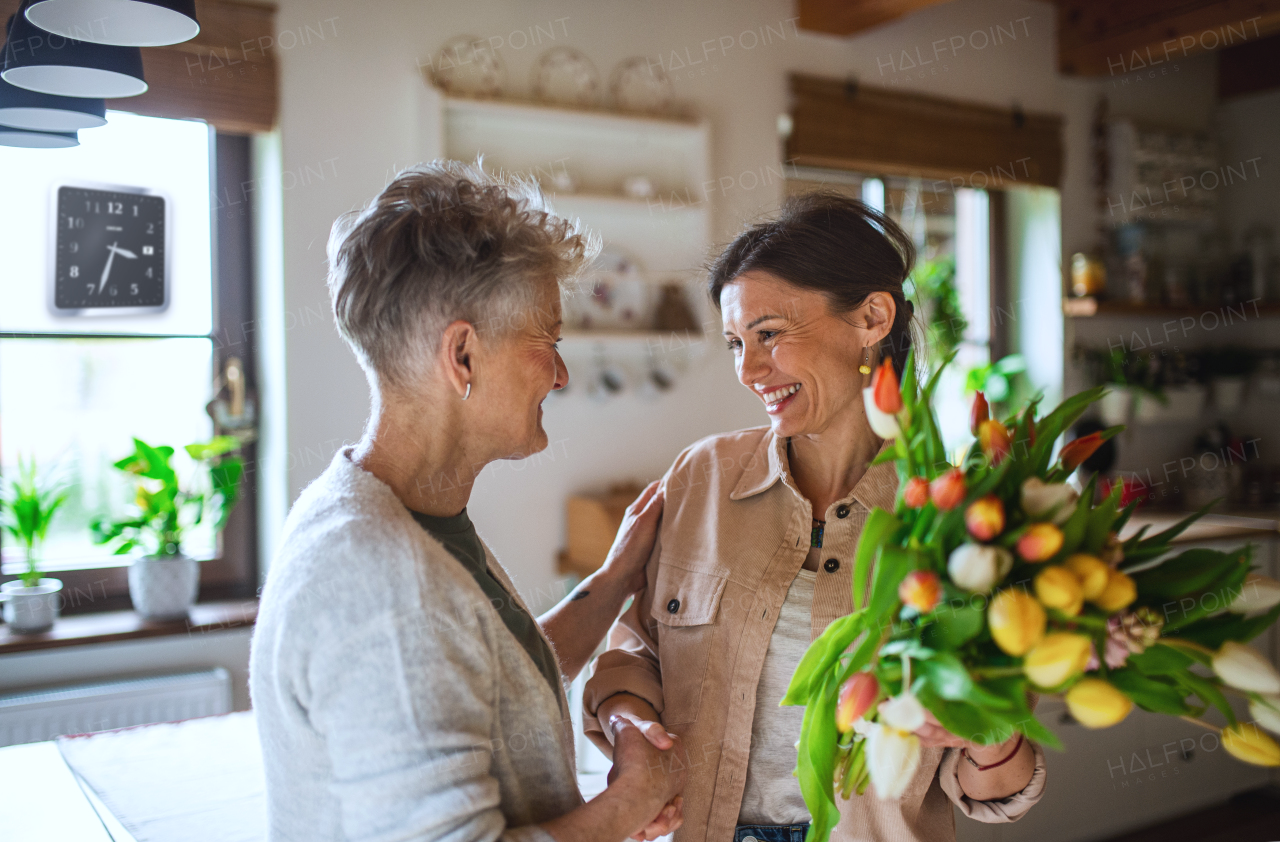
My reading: 3:33
